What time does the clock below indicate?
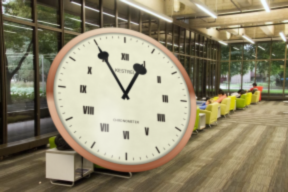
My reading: 12:55
